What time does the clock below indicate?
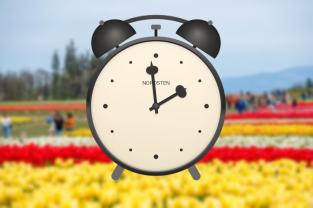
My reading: 1:59
